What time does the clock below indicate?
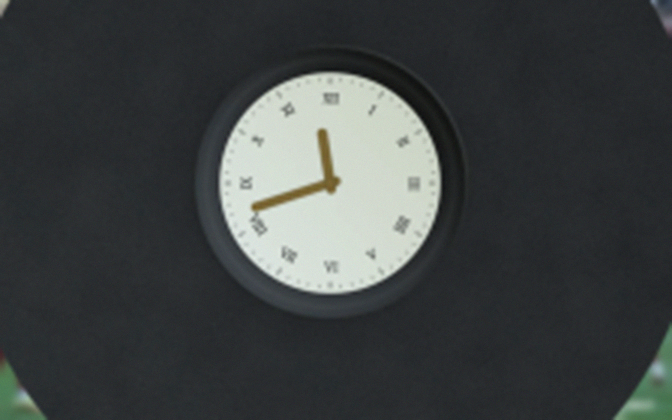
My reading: 11:42
